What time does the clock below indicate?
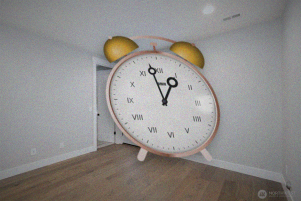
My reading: 12:58
